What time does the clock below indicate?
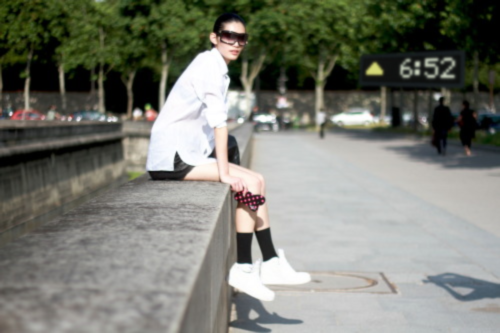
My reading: 6:52
